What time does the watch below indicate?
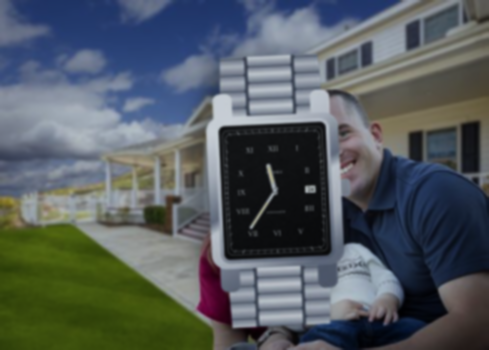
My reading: 11:36
